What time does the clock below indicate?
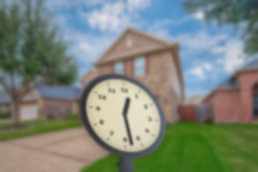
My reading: 12:28
